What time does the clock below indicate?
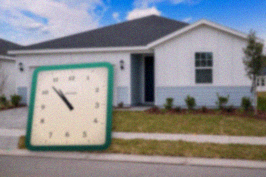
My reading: 10:53
